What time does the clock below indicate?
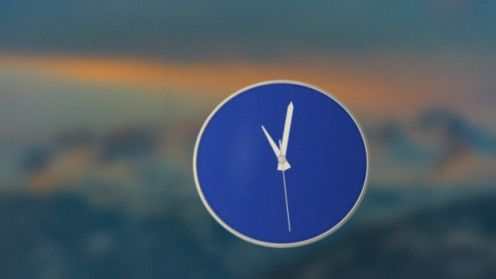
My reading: 11:01:29
